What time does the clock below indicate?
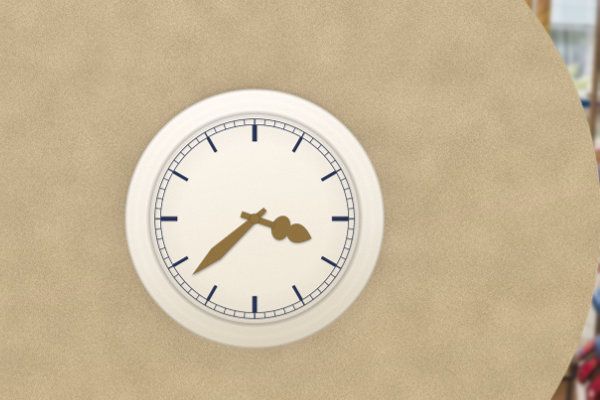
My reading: 3:38
